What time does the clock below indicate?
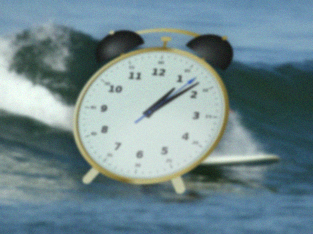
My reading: 1:08:07
